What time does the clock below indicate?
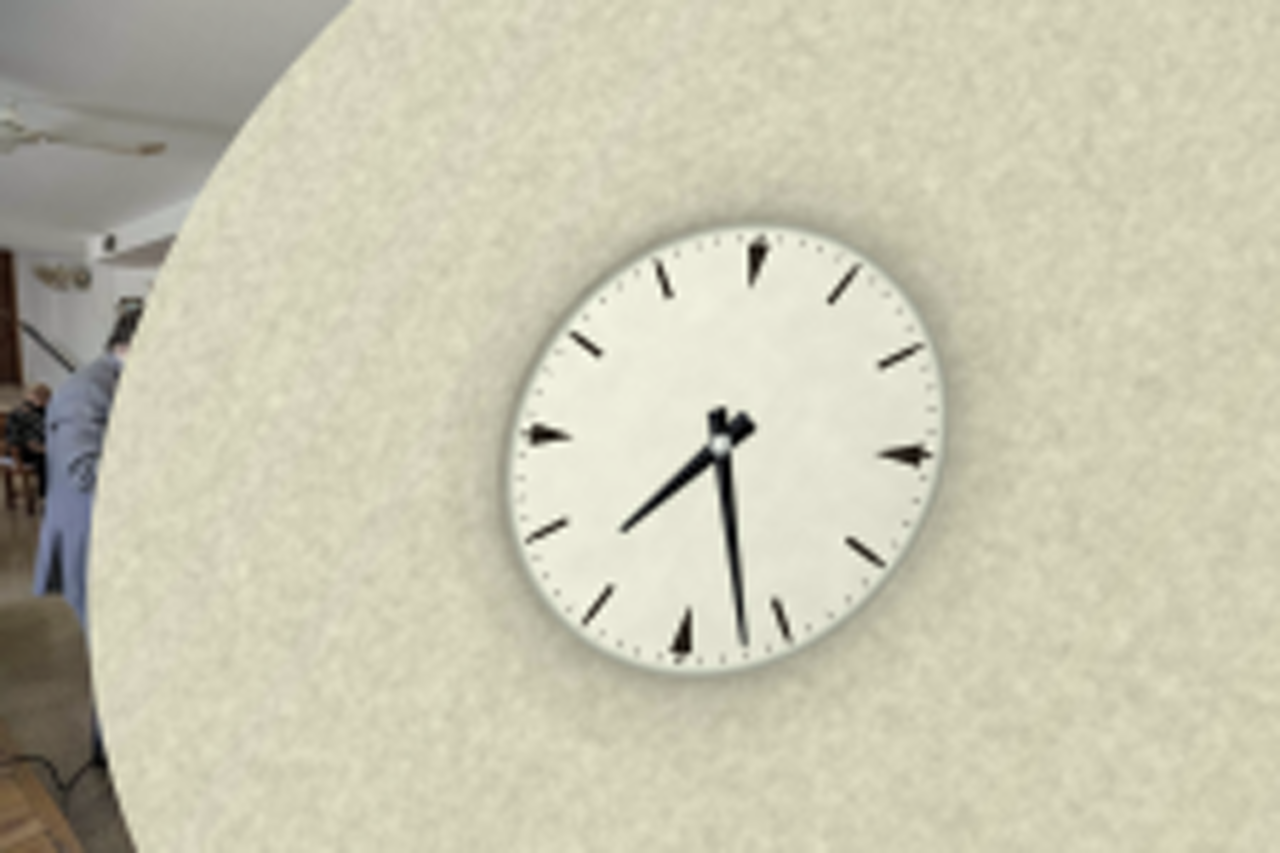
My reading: 7:27
